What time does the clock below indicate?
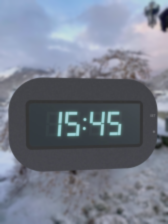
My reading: 15:45
